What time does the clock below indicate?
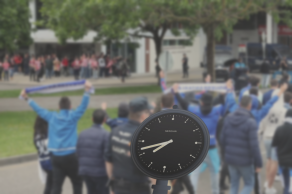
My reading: 7:42
